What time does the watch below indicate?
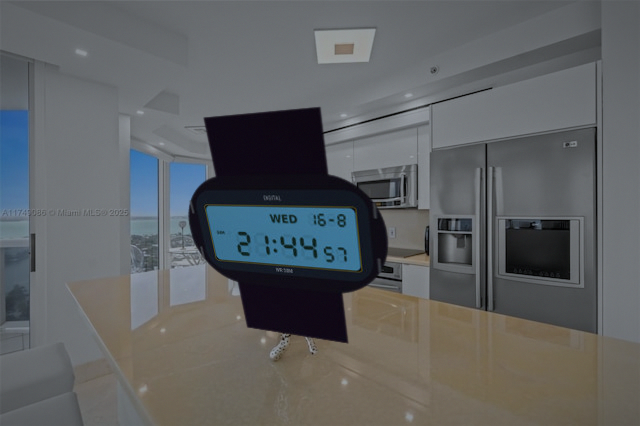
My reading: 21:44:57
